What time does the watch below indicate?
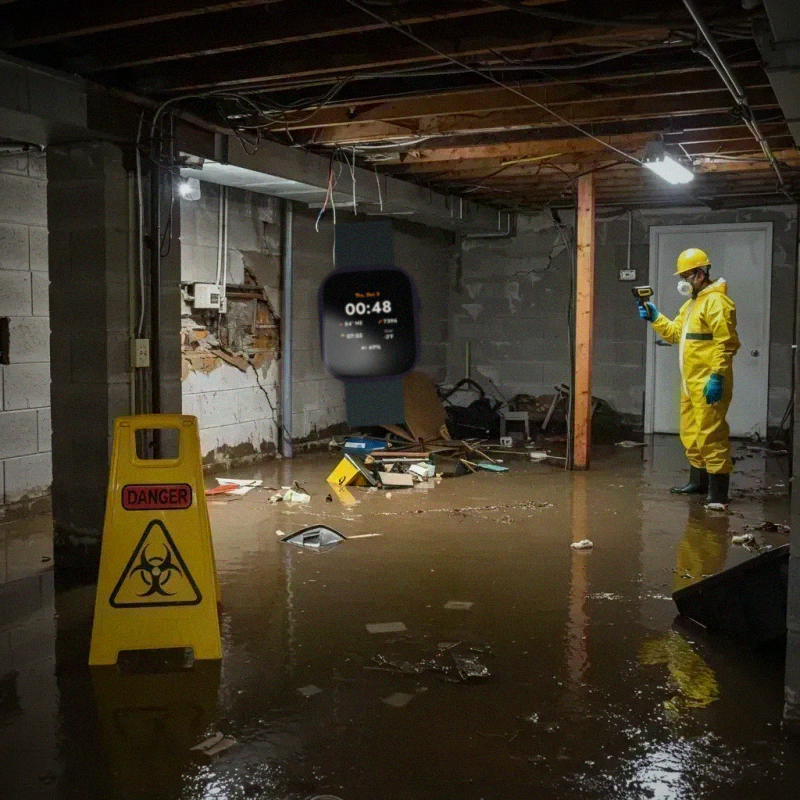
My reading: 0:48
